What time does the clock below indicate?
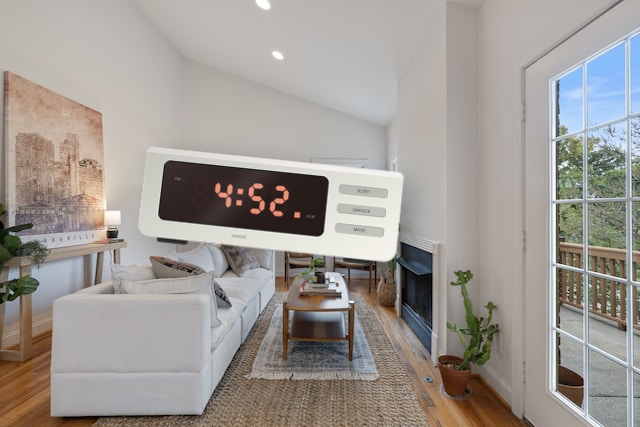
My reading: 4:52
